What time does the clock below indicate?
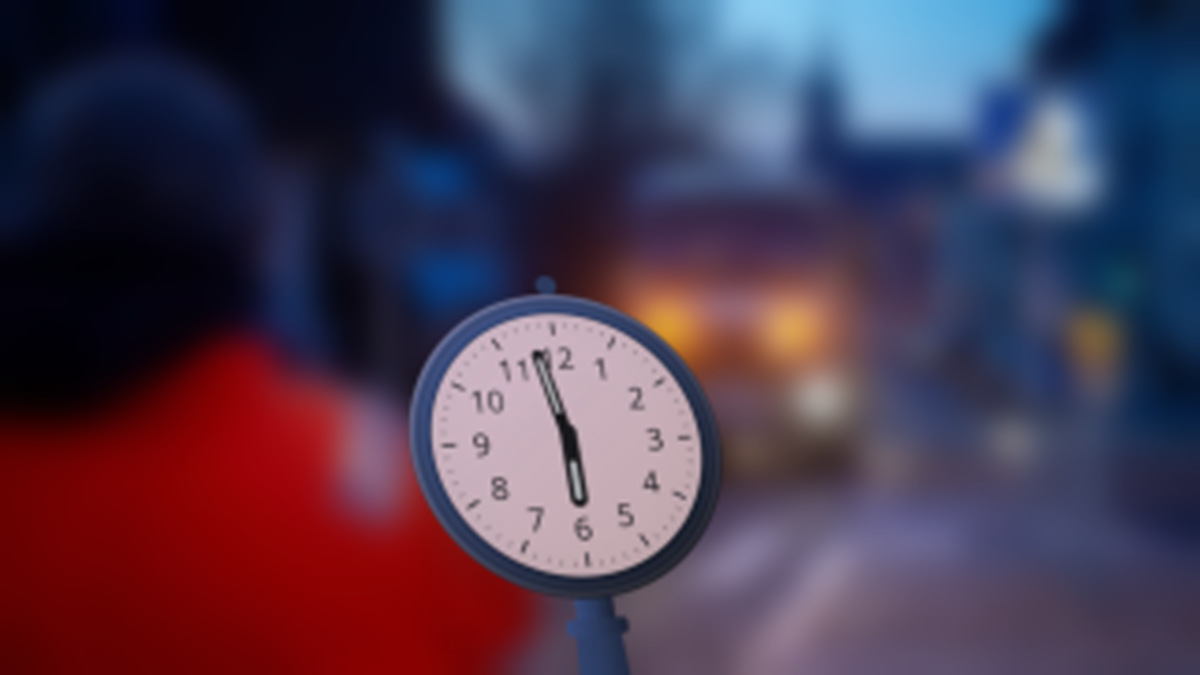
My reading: 5:58
